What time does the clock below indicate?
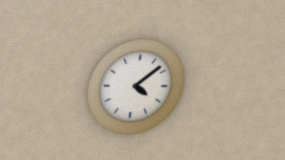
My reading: 4:08
